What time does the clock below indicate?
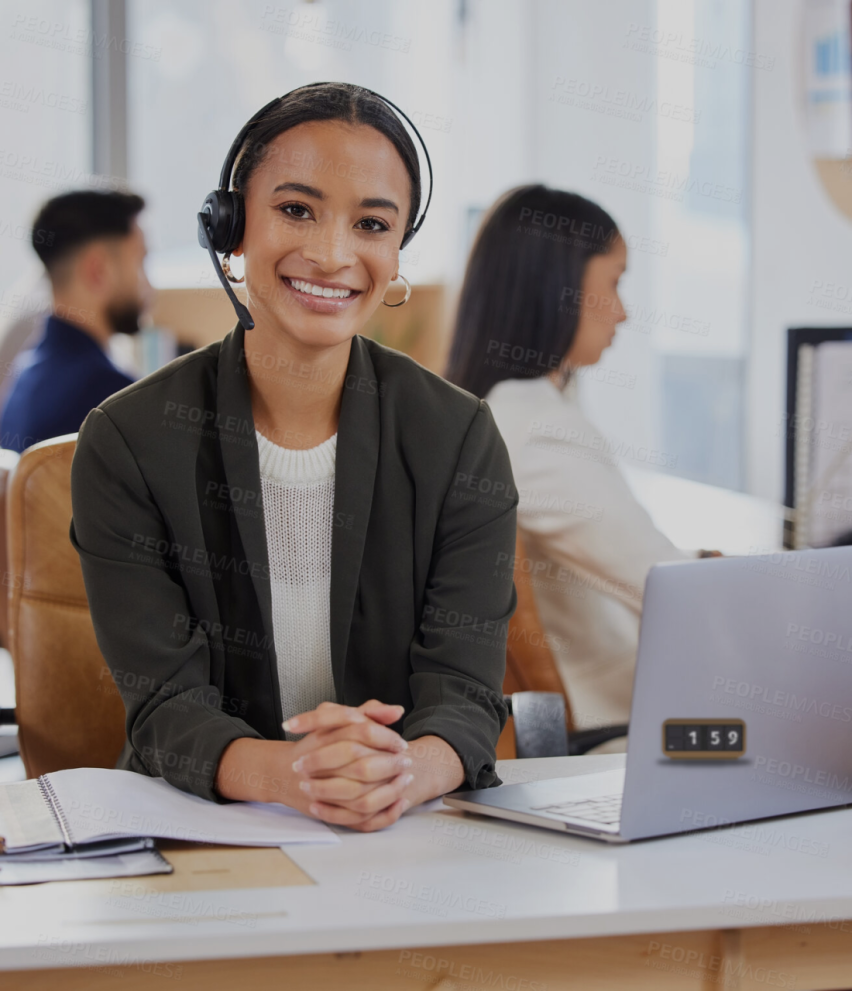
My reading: 1:59
